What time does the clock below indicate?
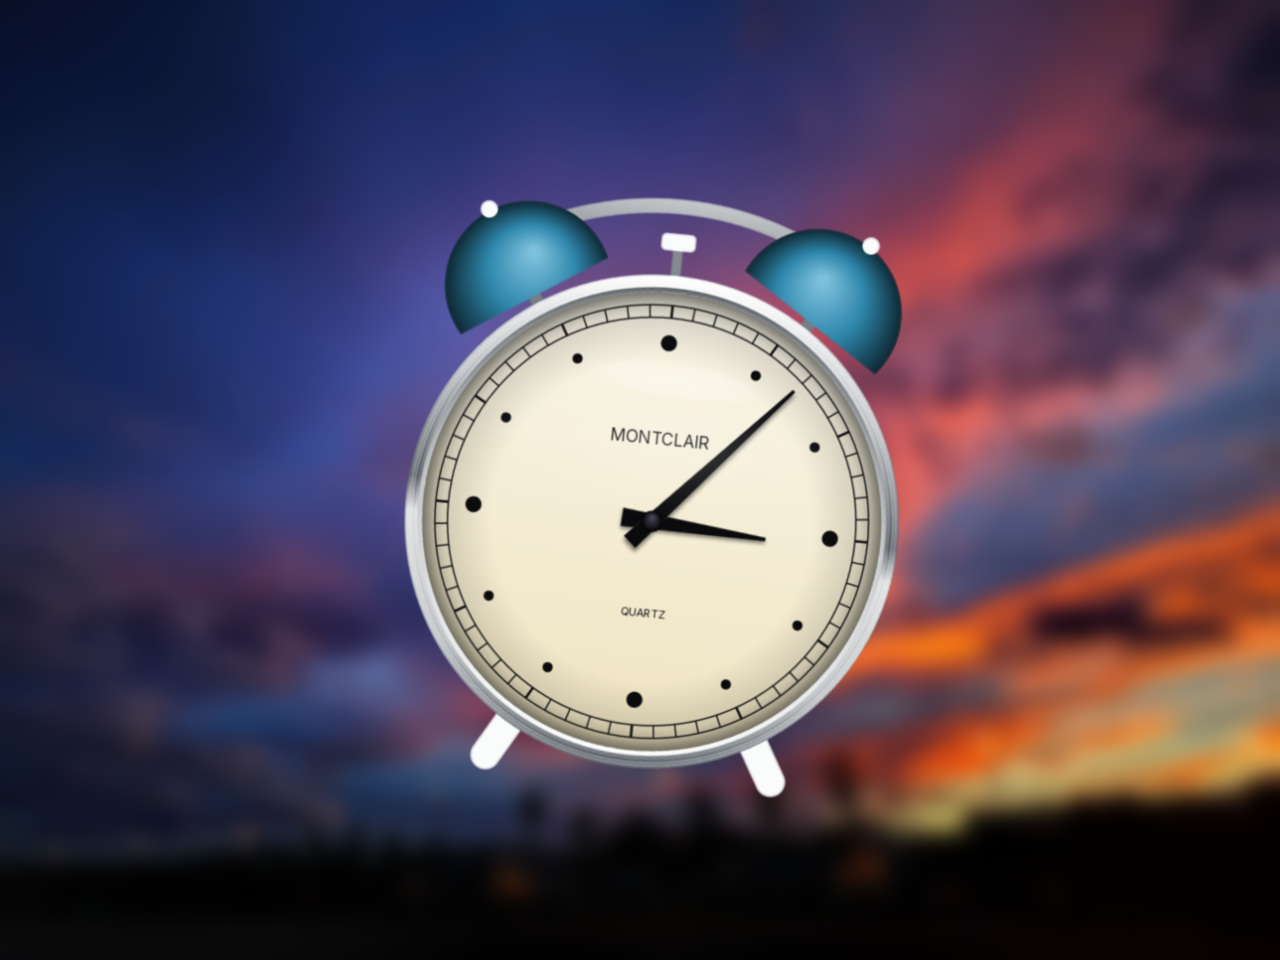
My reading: 3:07
